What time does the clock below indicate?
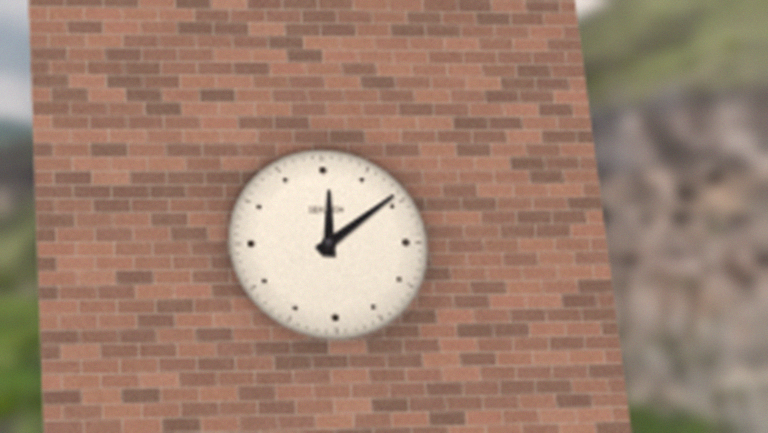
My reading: 12:09
